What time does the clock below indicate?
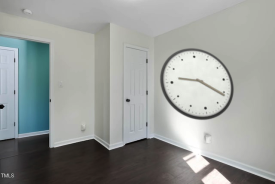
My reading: 9:21
